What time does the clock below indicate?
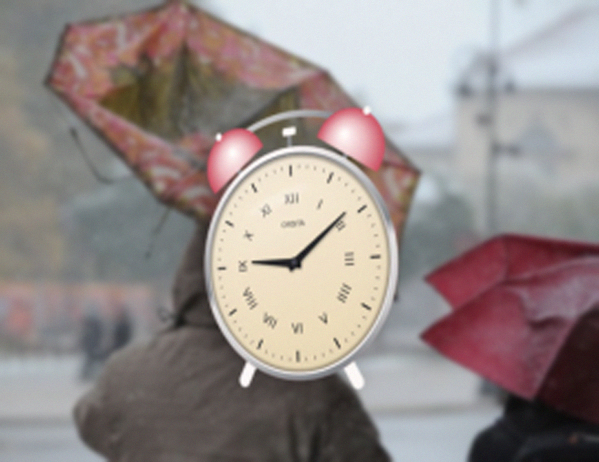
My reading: 9:09
